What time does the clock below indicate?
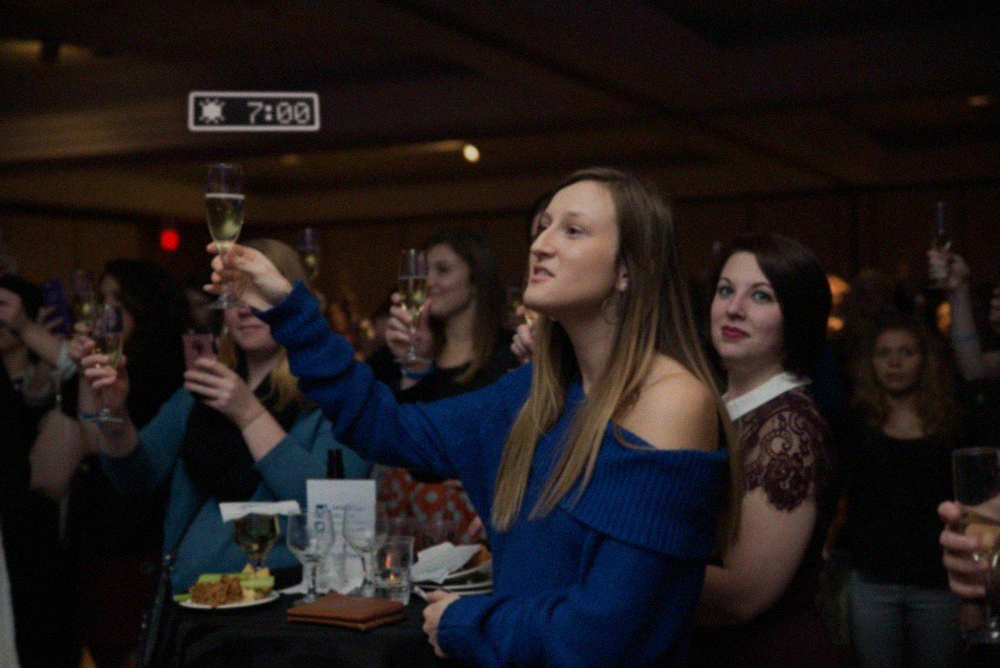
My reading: 7:00
